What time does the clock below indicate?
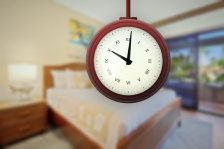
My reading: 10:01
